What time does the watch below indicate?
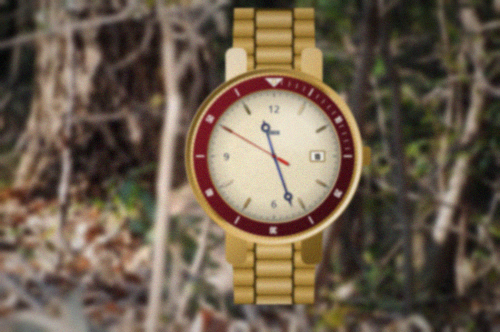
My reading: 11:26:50
